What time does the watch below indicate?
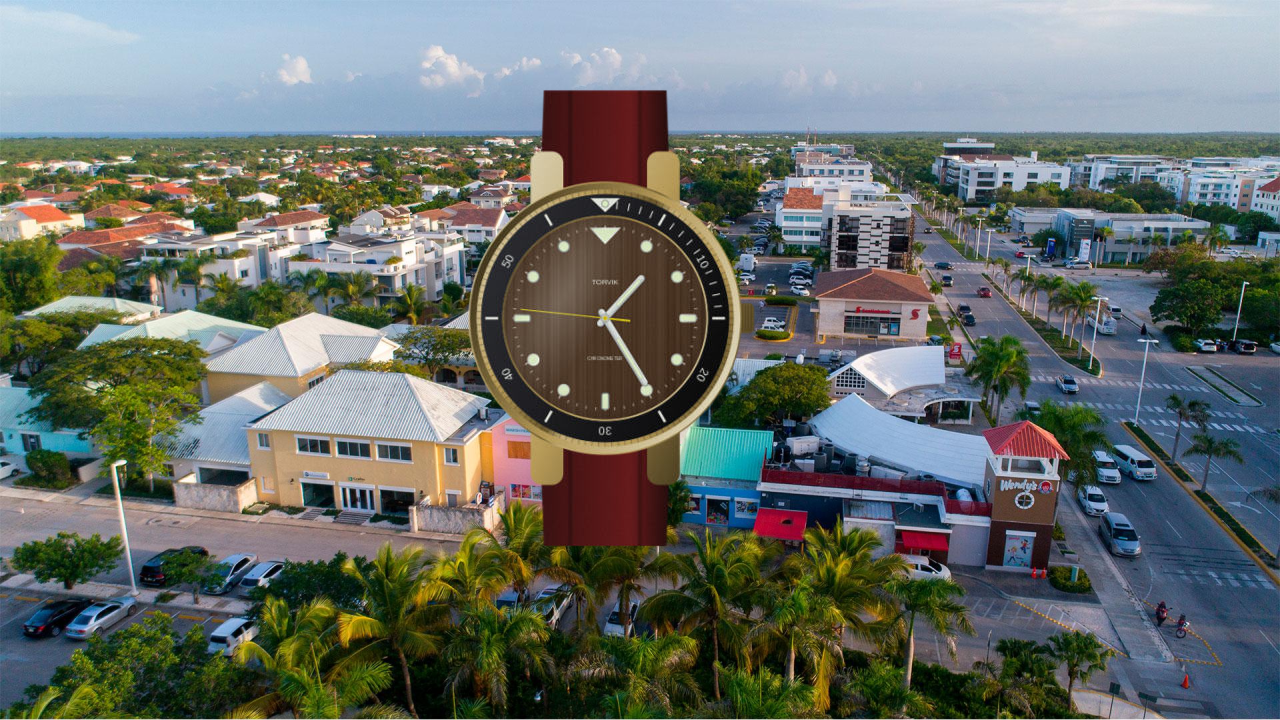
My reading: 1:24:46
